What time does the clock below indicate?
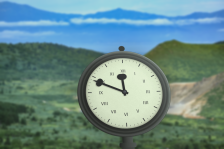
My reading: 11:49
